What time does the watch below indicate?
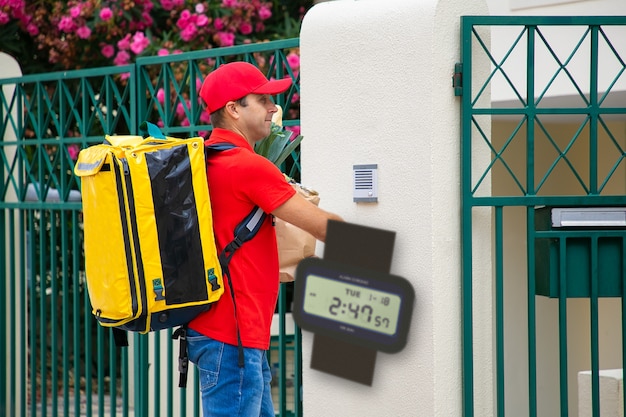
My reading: 2:47:57
